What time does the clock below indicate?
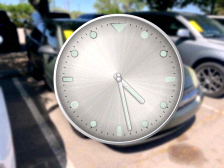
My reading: 4:28
